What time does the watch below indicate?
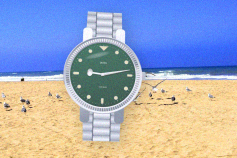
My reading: 9:13
